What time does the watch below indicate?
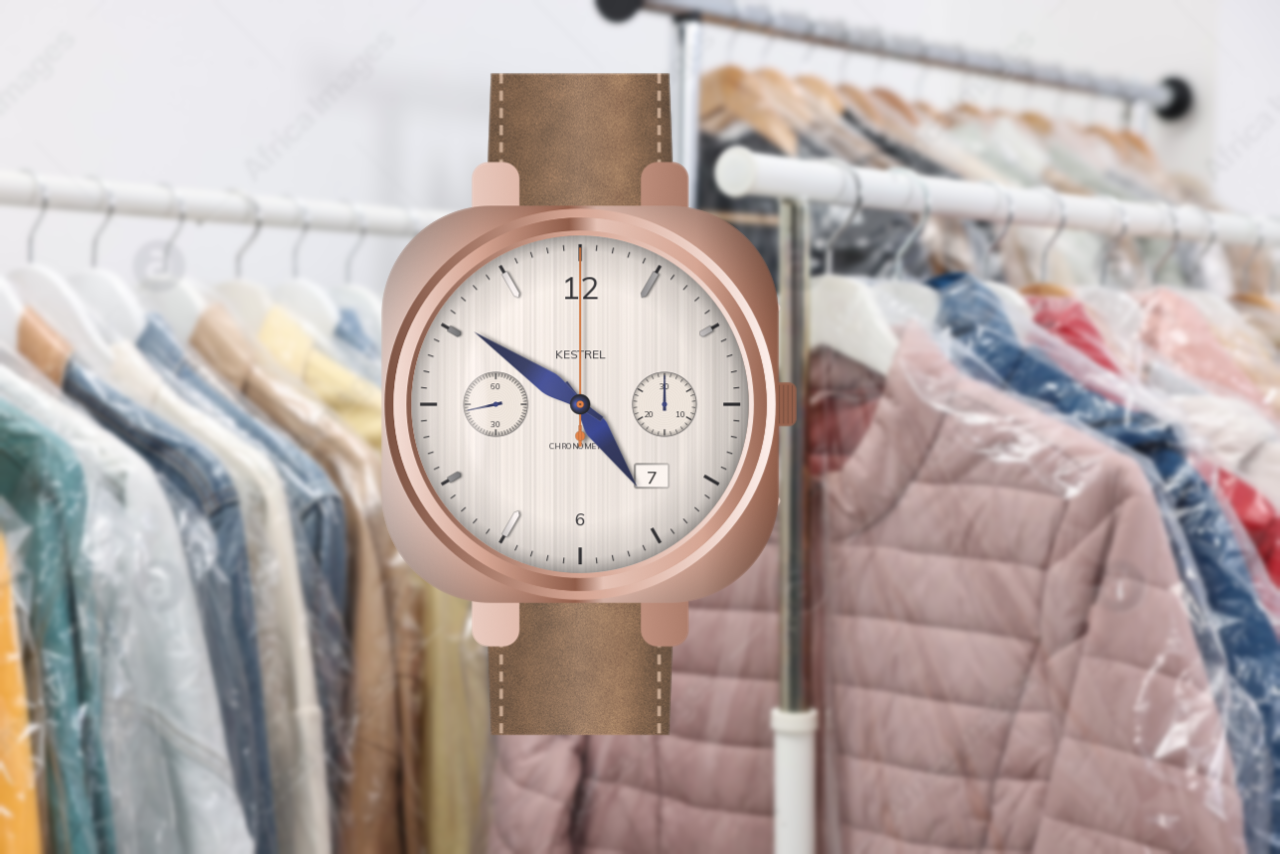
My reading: 4:50:43
